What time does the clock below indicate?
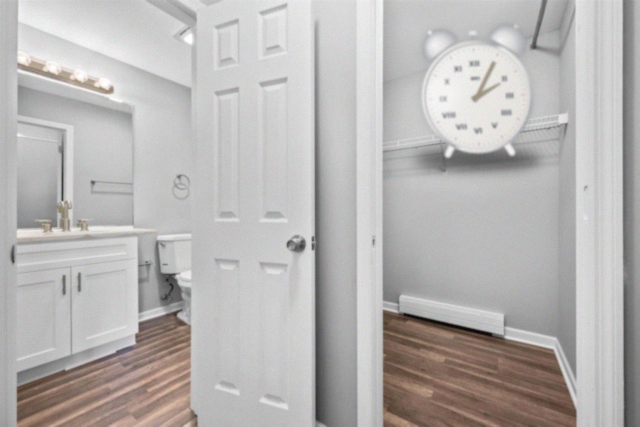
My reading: 2:05
